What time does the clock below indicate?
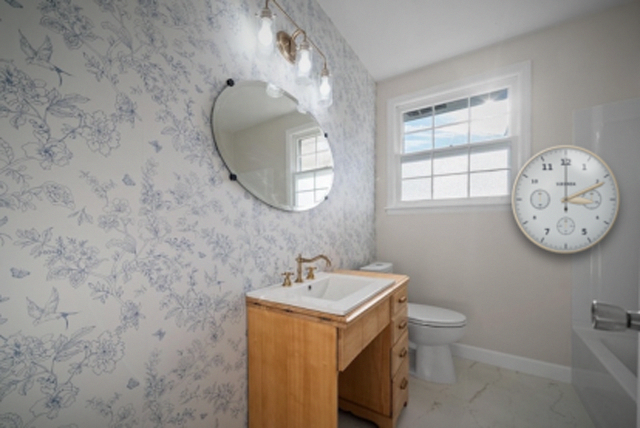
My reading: 3:11
